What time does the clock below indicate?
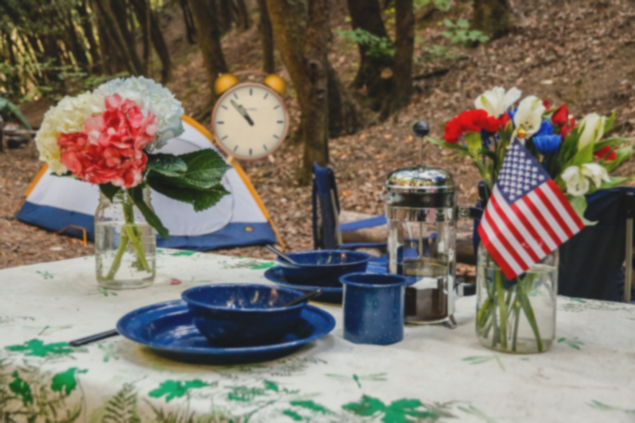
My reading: 10:53
